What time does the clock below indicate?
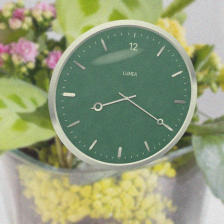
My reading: 8:20
